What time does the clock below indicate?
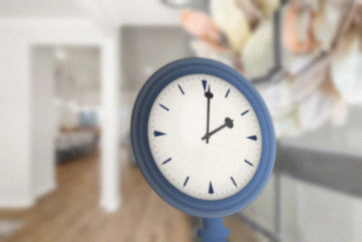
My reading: 2:01
